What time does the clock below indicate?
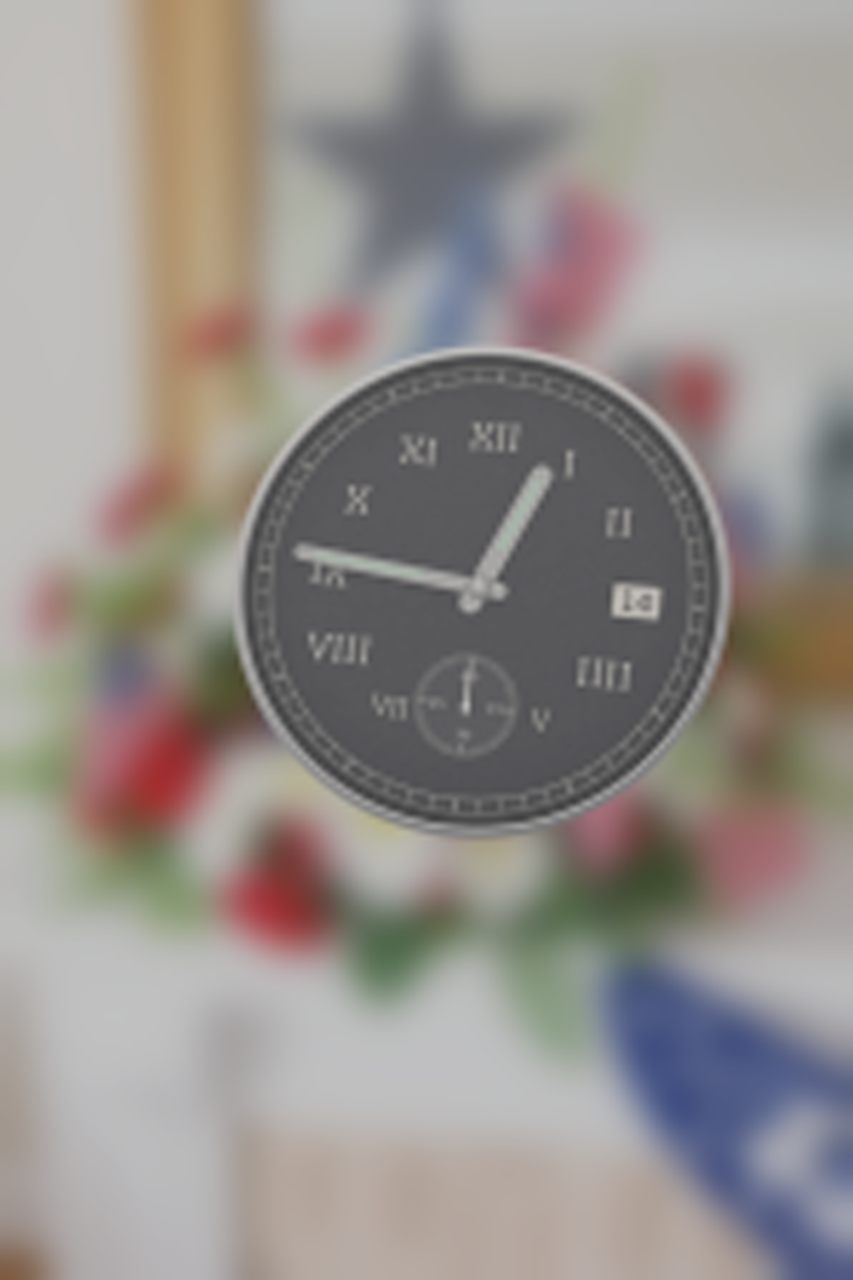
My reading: 12:46
